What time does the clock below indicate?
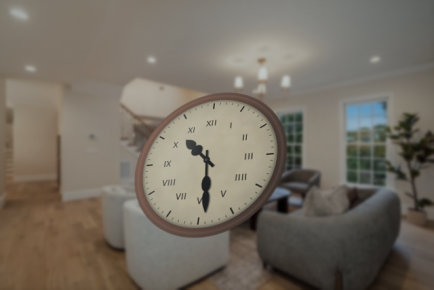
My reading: 10:29
